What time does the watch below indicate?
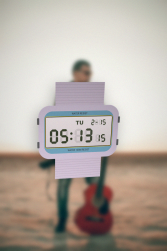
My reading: 5:13:15
